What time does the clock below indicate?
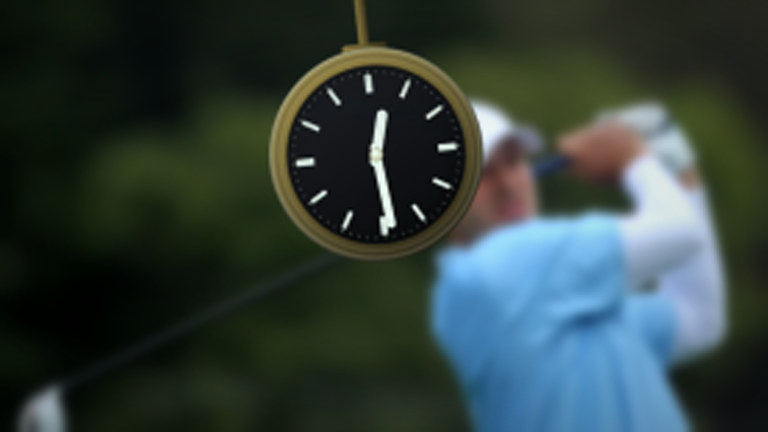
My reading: 12:29
